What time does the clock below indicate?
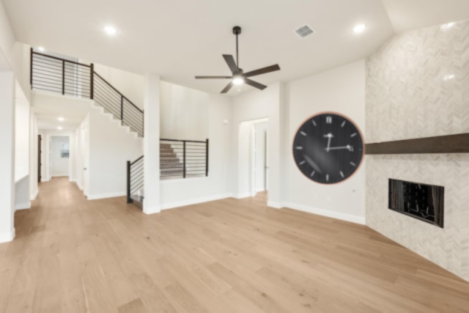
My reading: 12:14
